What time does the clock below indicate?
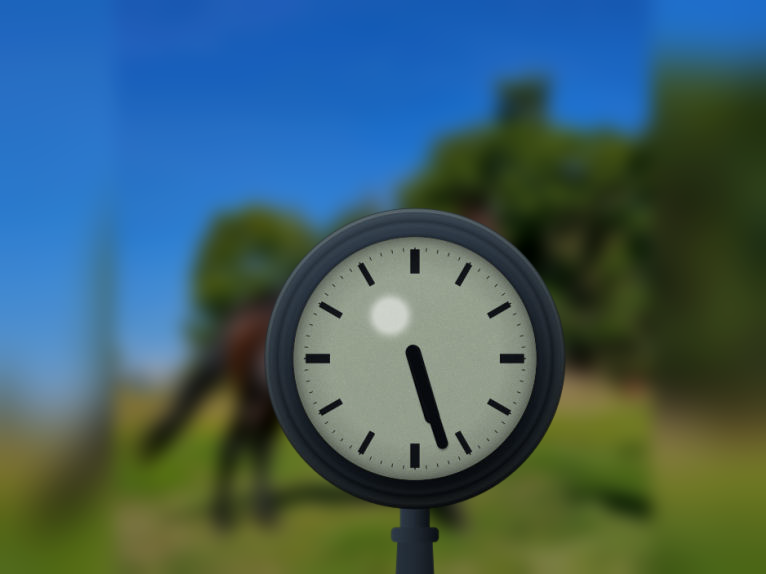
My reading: 5:27
